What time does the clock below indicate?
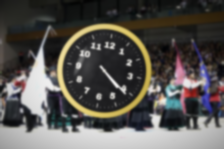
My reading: 4:21
